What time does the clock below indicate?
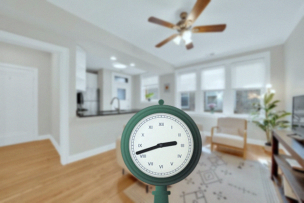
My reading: 2:42
